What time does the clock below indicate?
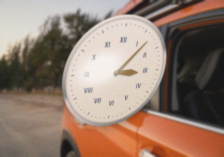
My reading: 3:07
